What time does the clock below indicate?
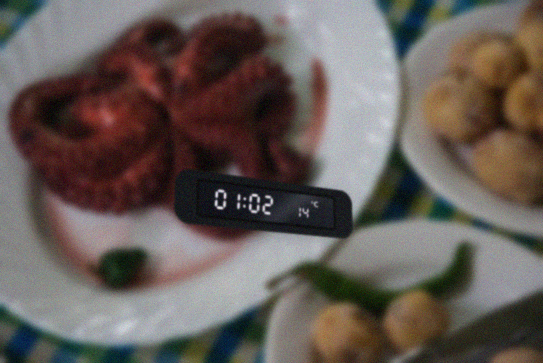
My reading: 1:02
